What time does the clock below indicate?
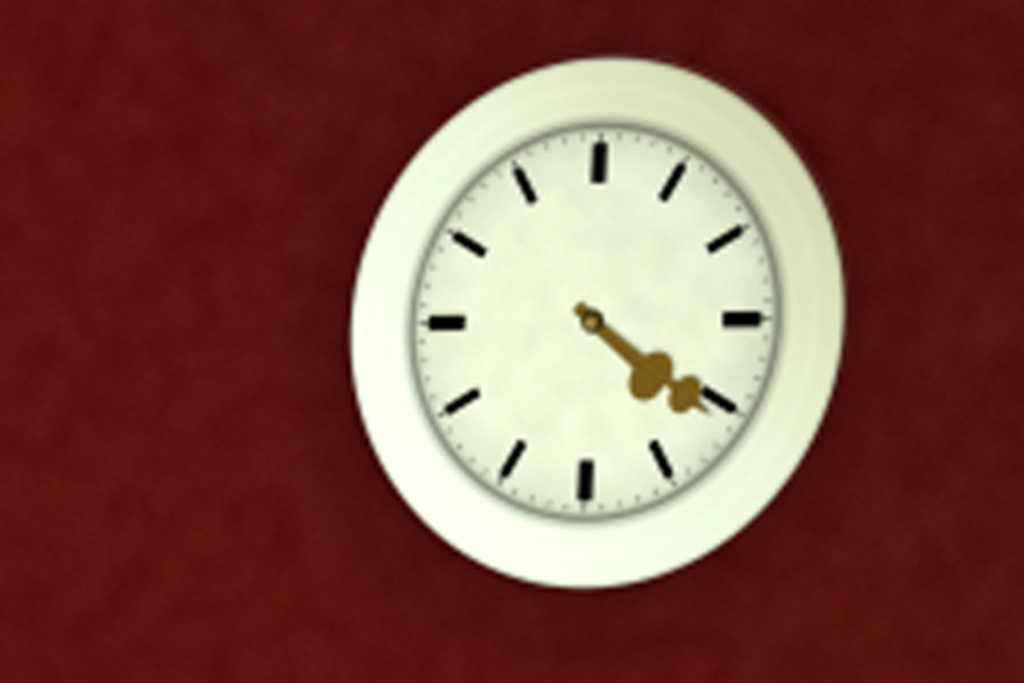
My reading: 4:21
